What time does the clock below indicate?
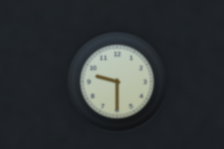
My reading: 9:30
